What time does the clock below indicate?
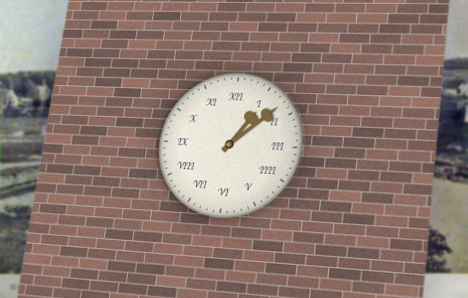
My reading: 1:08
